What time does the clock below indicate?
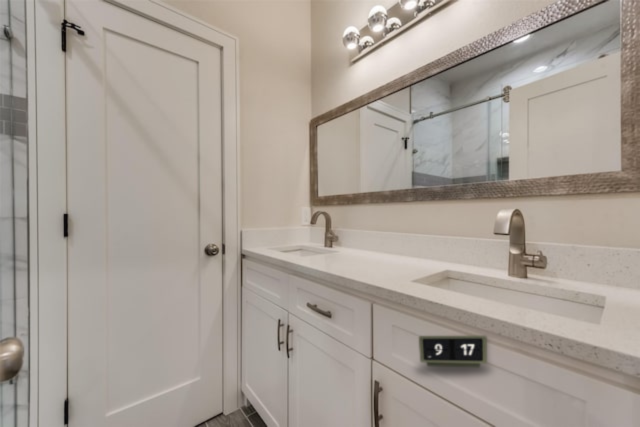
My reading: 9:17
